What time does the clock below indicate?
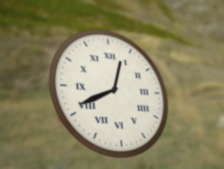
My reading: 12:41
